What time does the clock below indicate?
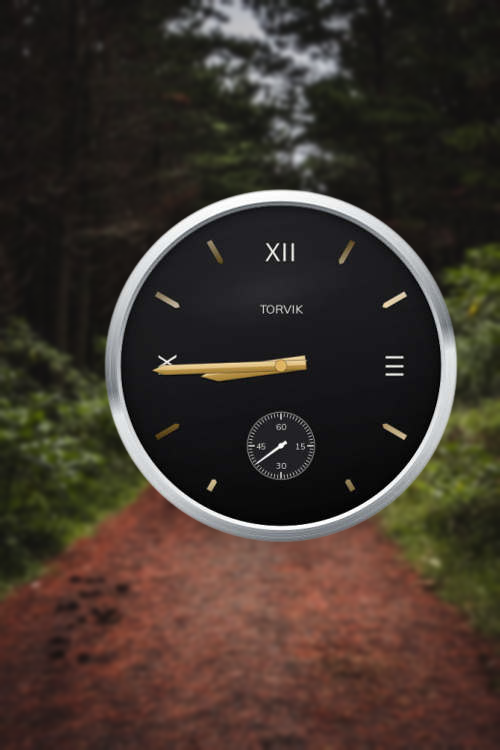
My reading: 8:44:39
